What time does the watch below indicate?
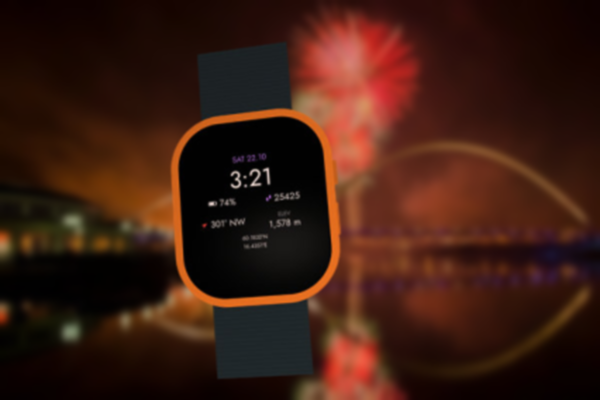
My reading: 3:21
